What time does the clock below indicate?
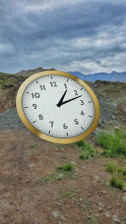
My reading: 1:12
